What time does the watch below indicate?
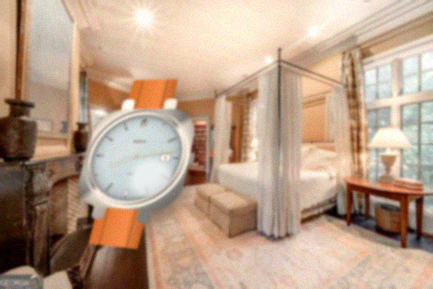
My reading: 8:13
